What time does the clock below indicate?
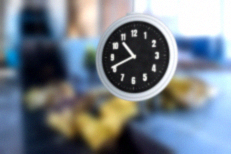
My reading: 10:41
